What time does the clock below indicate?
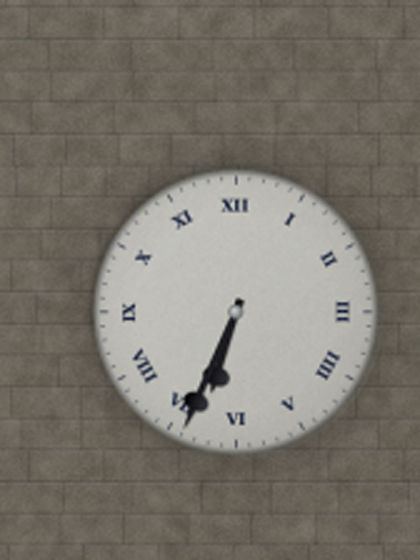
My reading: 6:34
